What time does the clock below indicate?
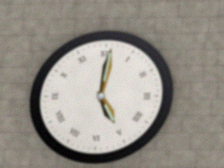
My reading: 5:01
